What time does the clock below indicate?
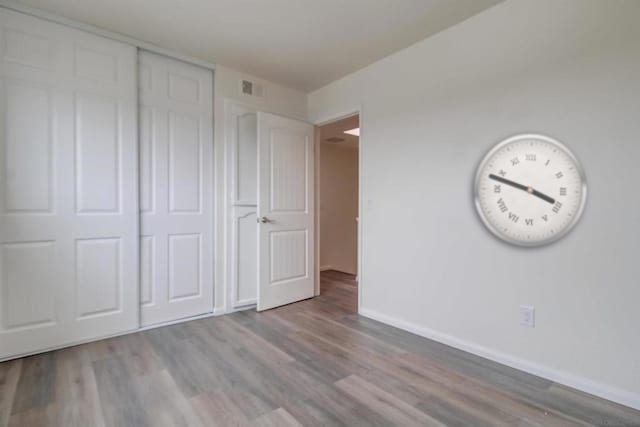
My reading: 3:48
